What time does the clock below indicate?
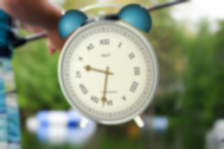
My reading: 9:32
